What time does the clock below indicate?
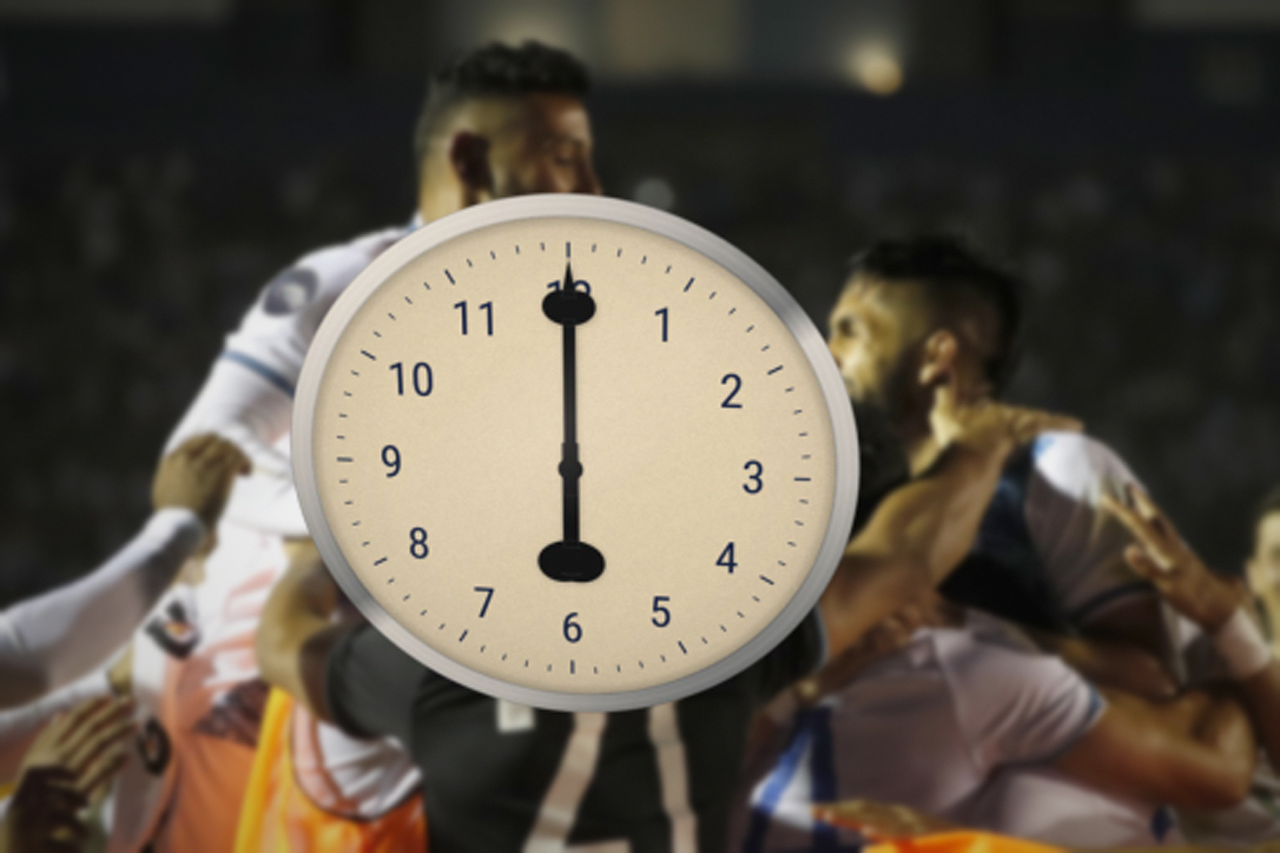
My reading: 6:00
